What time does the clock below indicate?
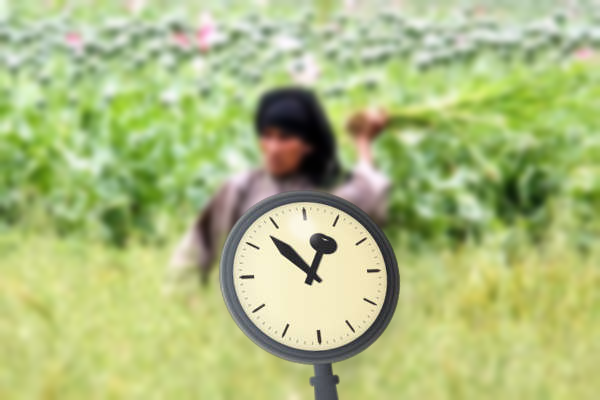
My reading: 12:53
